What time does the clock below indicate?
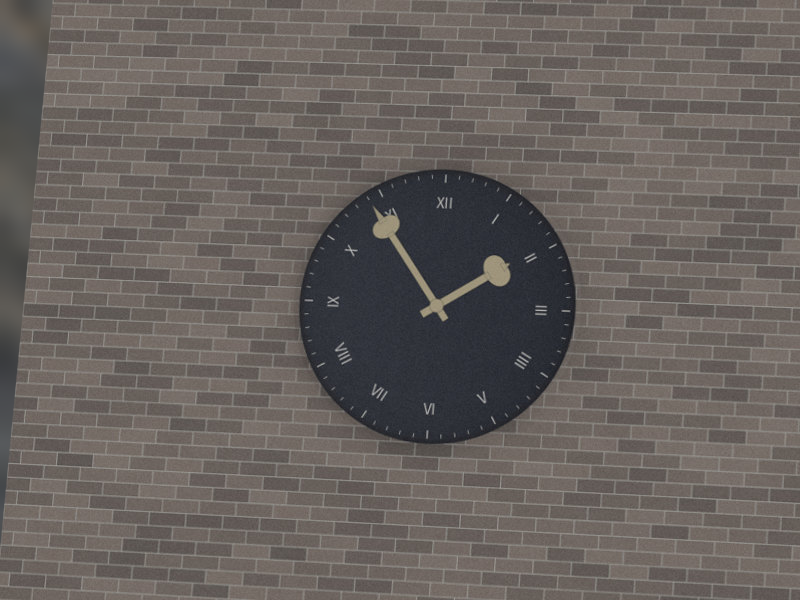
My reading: 1:54
